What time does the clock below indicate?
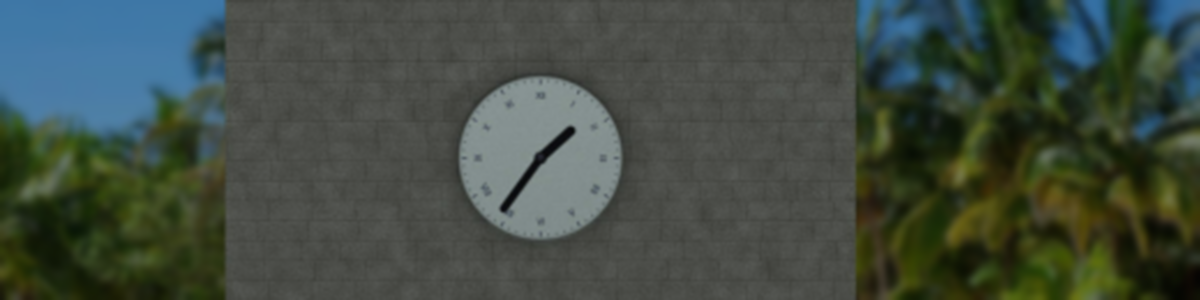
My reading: 1:36
